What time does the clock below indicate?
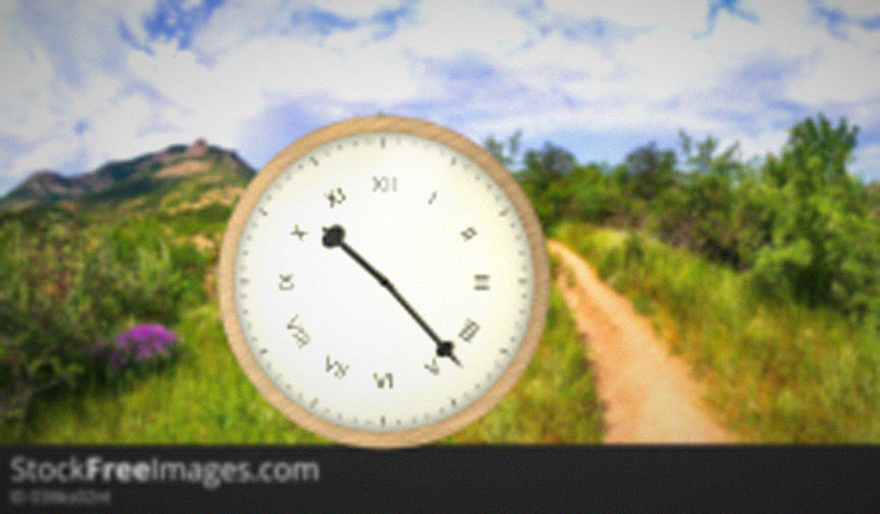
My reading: 10:23
